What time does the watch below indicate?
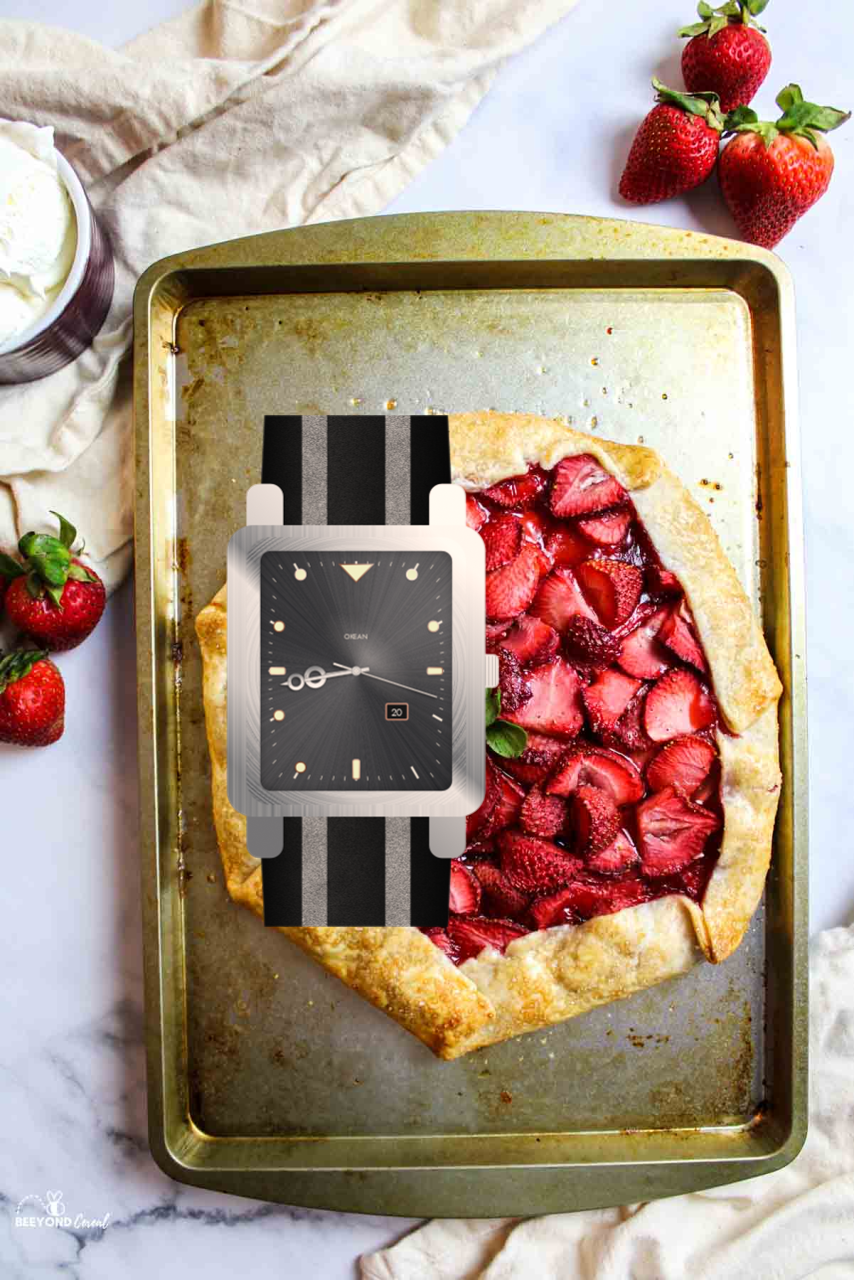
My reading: 8:43:18
